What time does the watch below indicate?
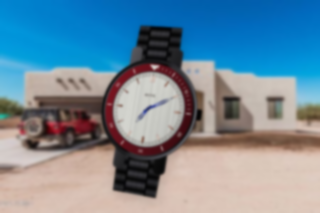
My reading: 7:10
